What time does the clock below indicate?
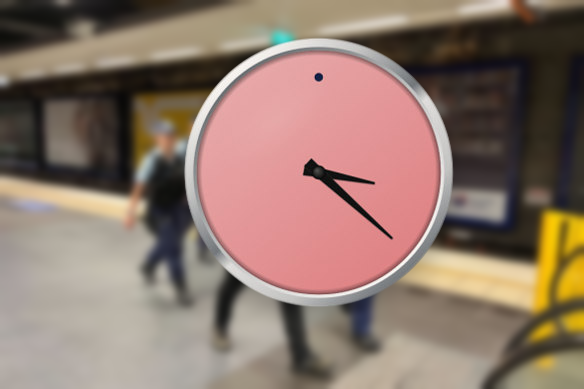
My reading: 3:22
